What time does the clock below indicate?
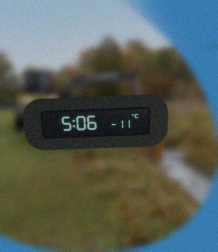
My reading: 5:06
